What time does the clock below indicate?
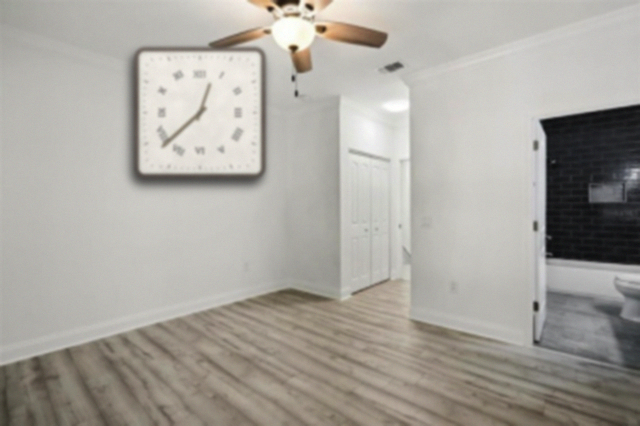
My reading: 12:38
